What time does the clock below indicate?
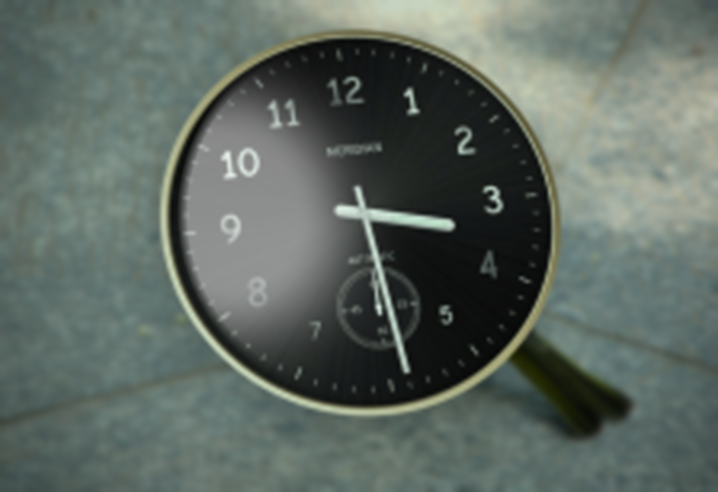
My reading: 3:29
